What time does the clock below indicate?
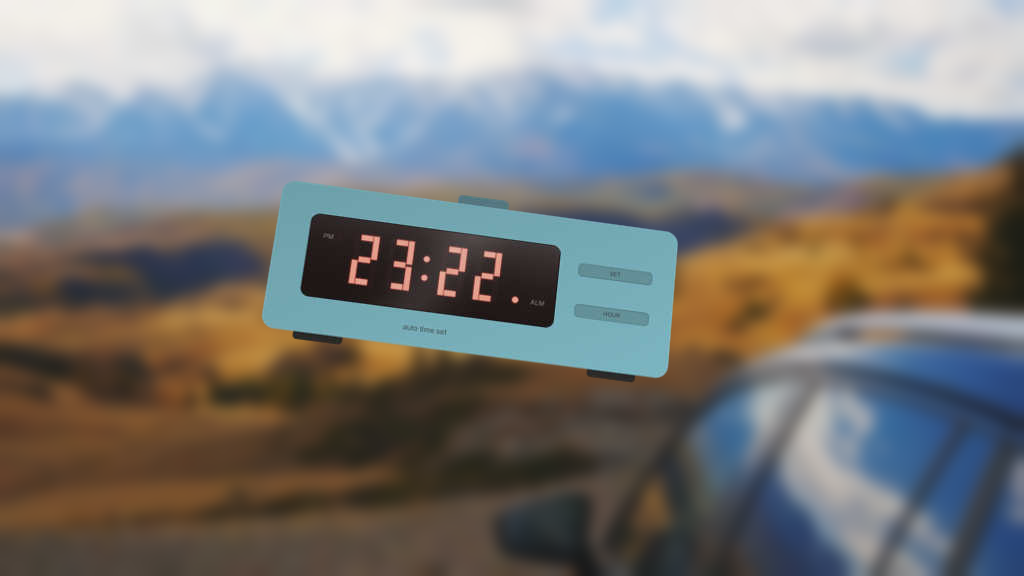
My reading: 23:22
